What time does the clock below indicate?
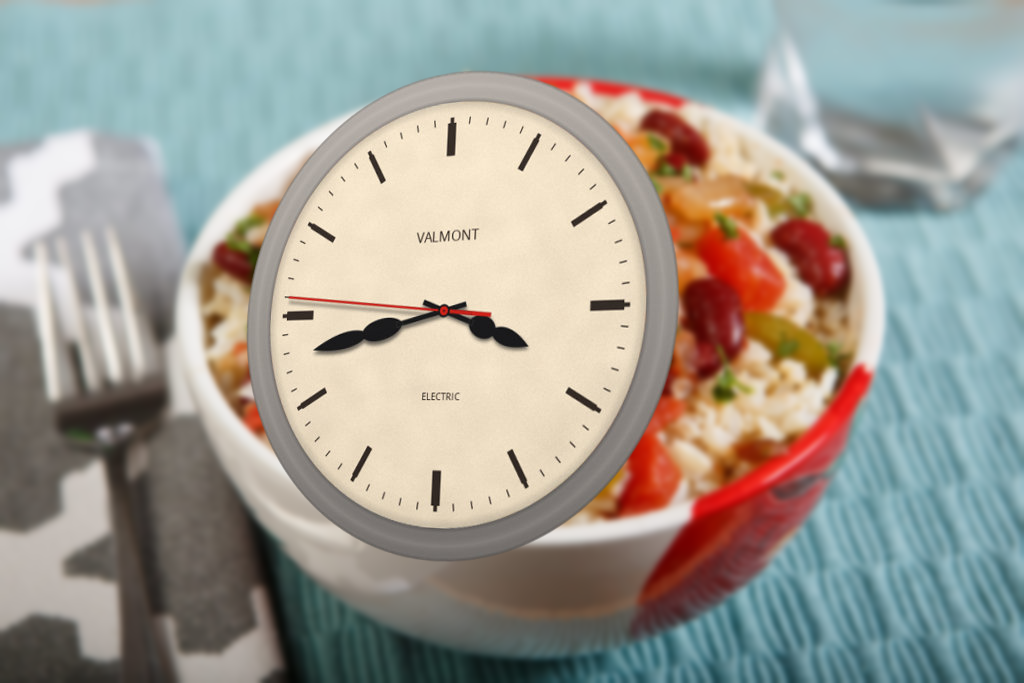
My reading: 3:42:46
